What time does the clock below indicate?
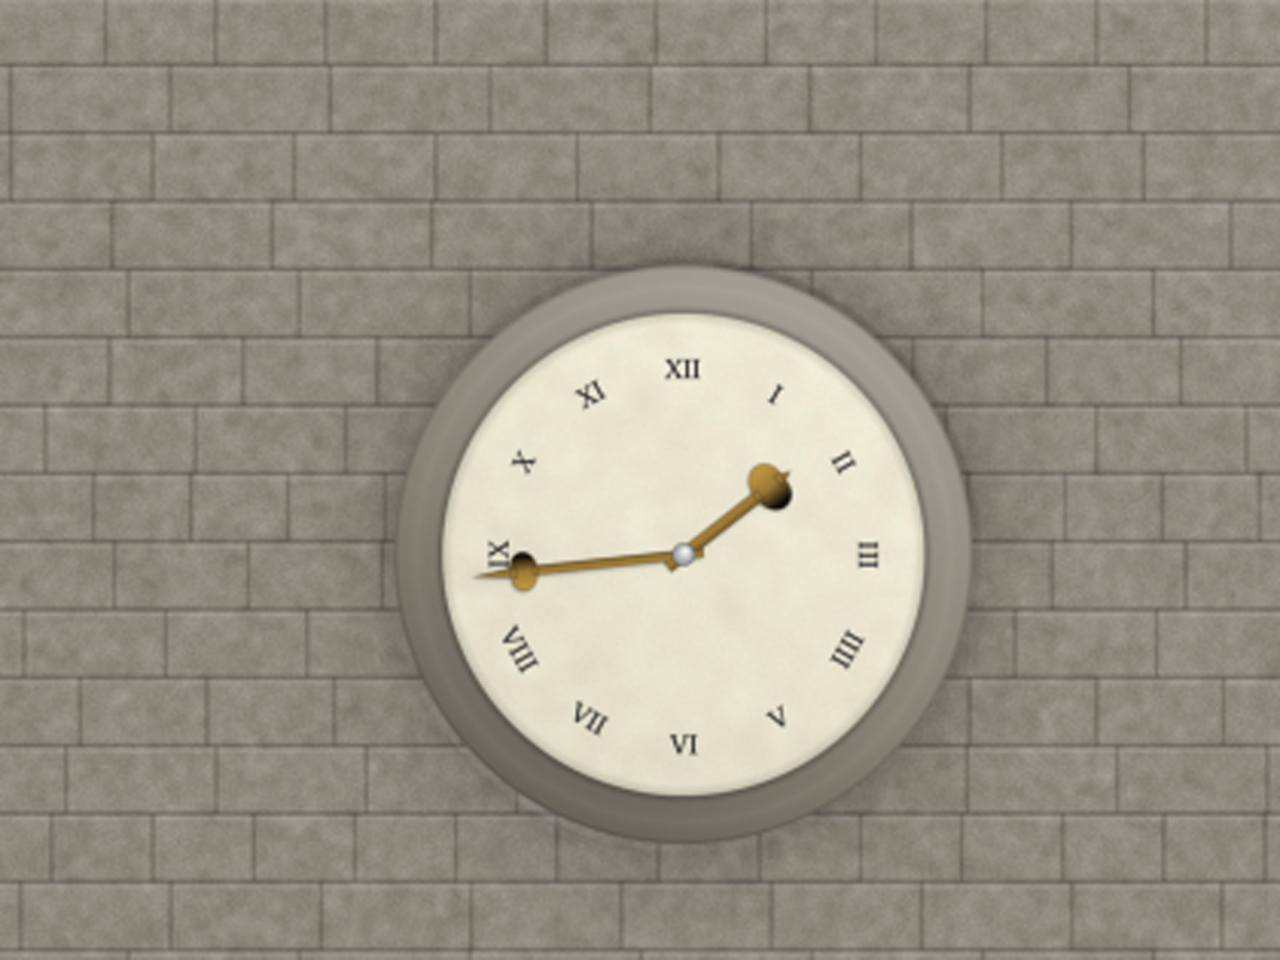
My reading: 1:44
